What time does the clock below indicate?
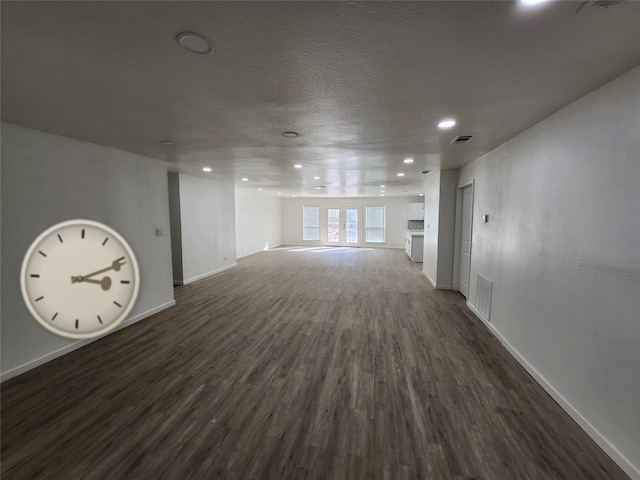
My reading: 3:11
